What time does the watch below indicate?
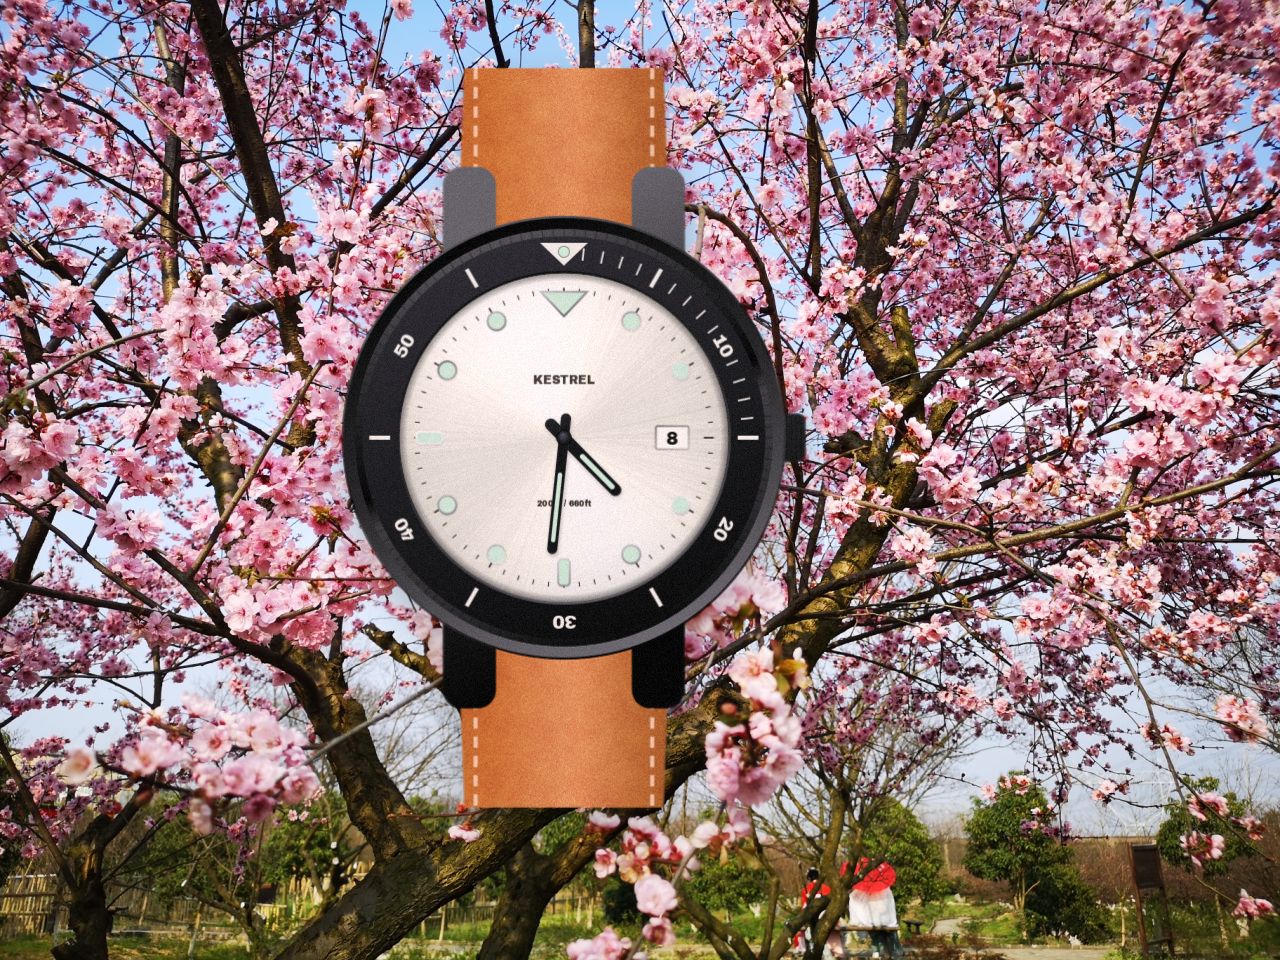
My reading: 4:31
